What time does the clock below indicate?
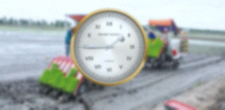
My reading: 1:45
